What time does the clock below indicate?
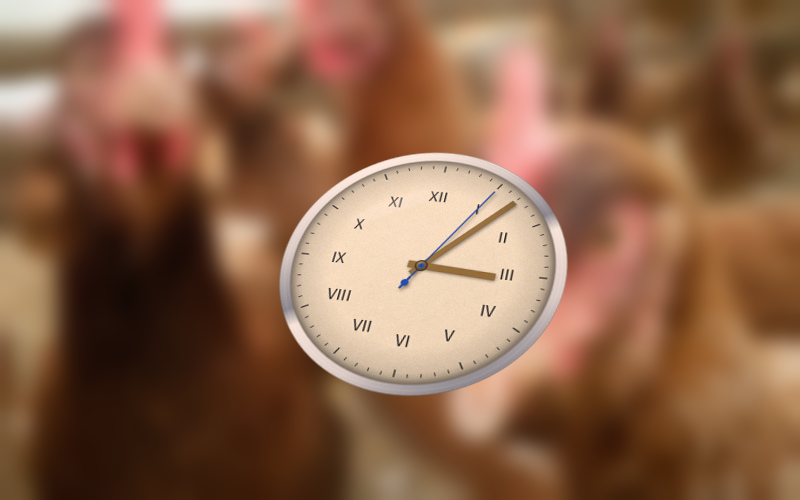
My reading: 3:07:05
